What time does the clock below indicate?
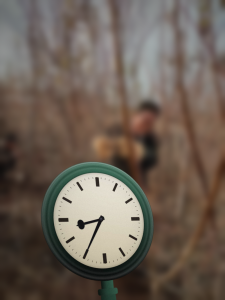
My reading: 8:35
